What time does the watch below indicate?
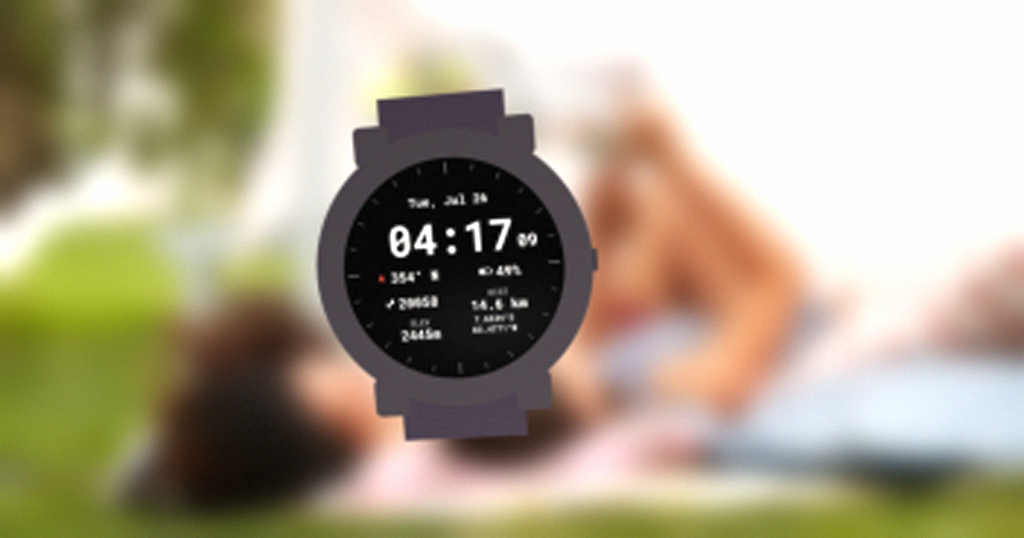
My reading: 4:17
